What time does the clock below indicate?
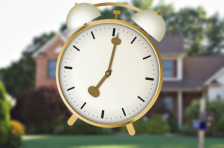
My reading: 7:01
